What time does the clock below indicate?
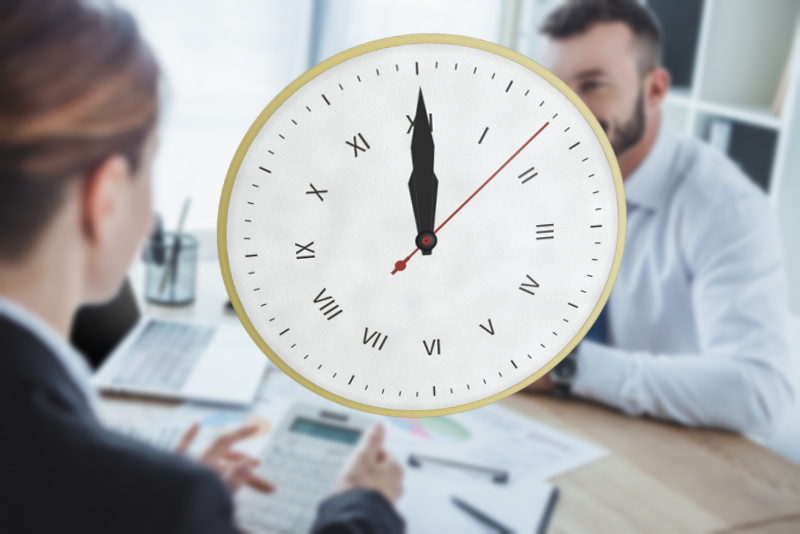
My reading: 12:00:08
